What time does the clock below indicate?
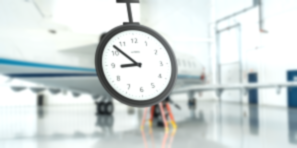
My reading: 8:52
